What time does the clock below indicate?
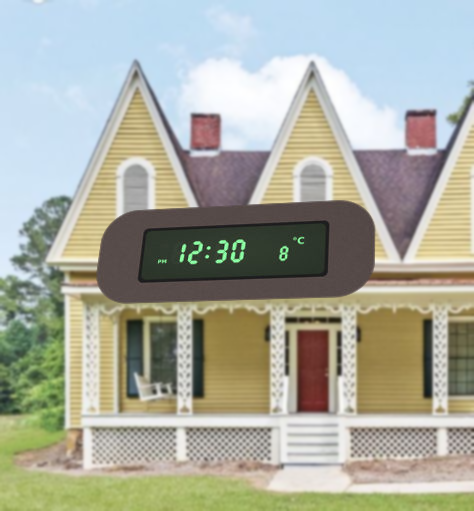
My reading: 12:30
